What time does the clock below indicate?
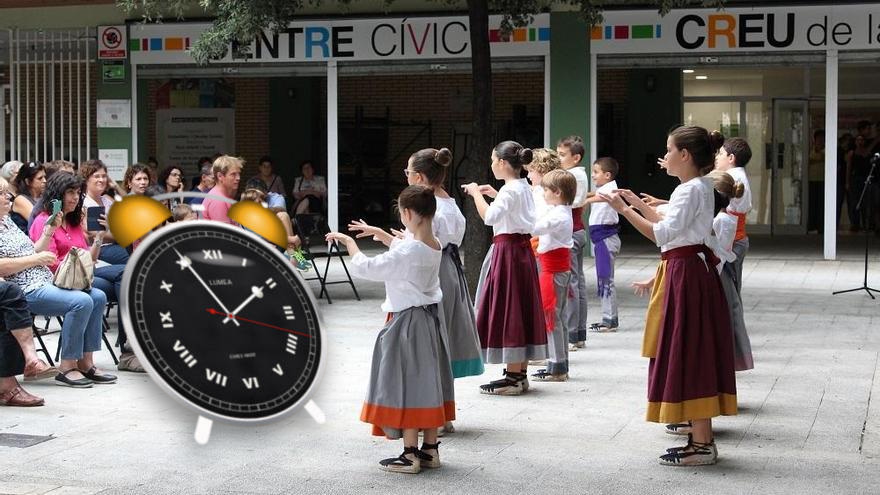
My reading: 1:55:18
